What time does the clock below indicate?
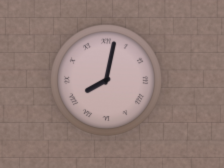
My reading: 8:02
